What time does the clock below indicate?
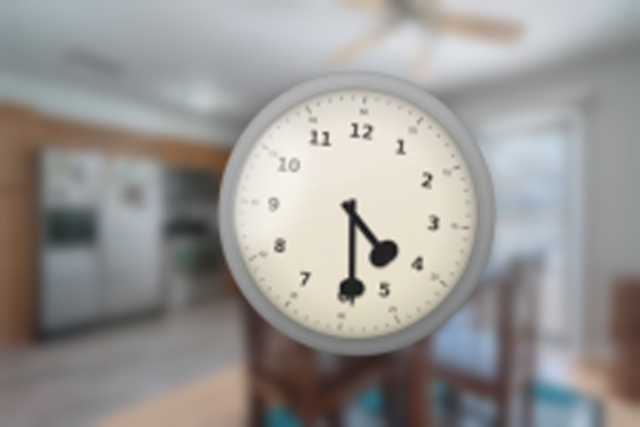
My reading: 4:29
